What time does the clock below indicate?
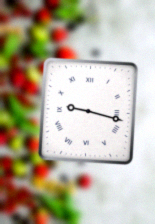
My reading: 9:17
